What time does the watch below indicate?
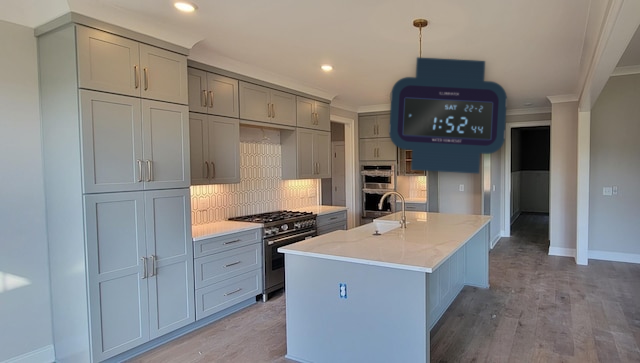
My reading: 1:52
